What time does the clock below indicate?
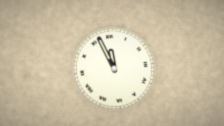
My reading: 11:57
